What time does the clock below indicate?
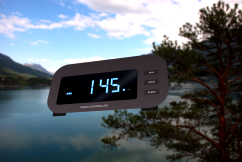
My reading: 1:45
